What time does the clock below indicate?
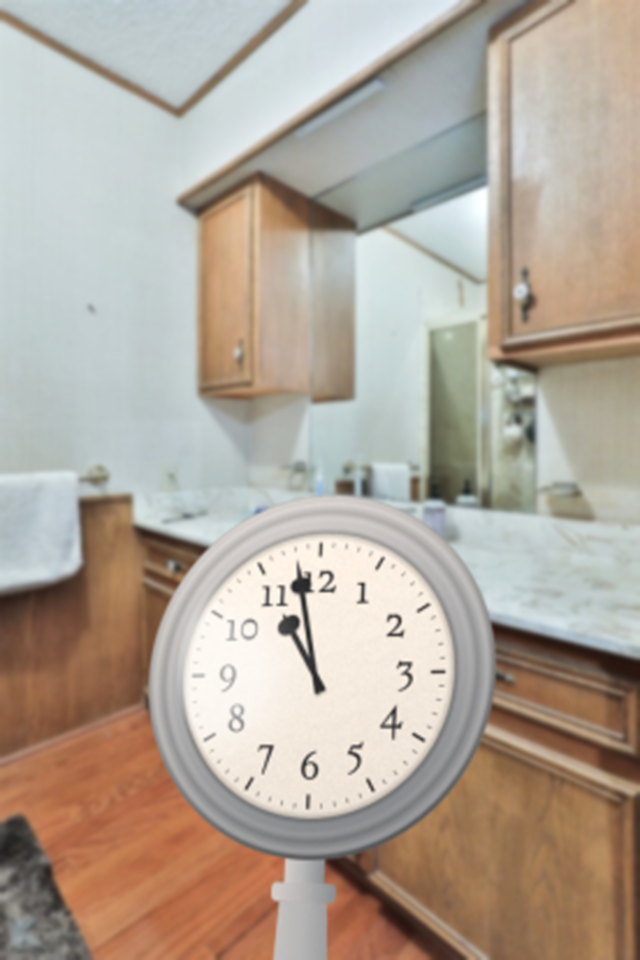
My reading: 10:58
